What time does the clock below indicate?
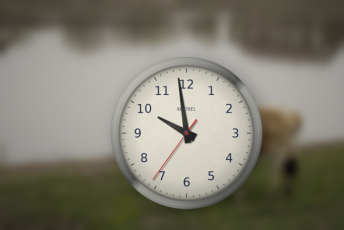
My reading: 9:58:36
